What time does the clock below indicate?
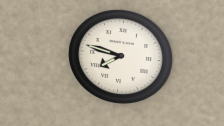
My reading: 7:47
